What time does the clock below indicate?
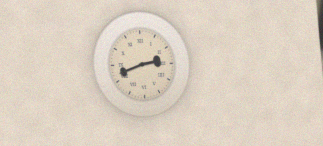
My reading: 2:42
